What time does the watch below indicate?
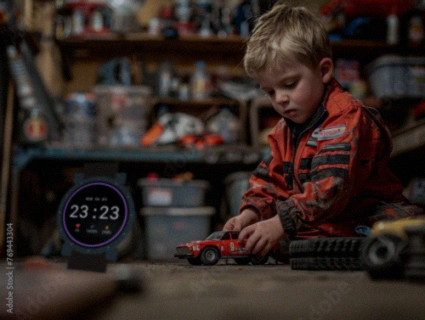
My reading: 23:23
